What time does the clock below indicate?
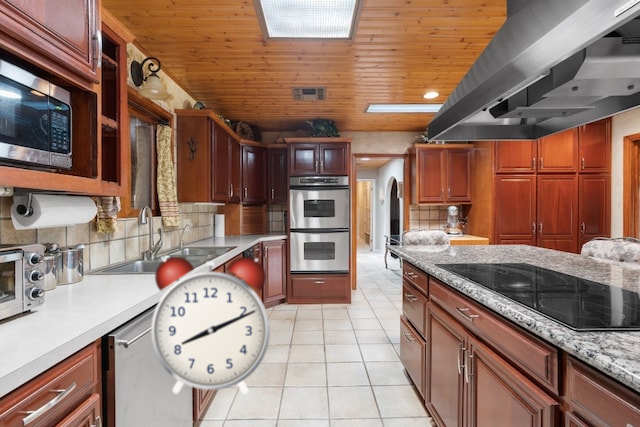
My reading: 8:11
